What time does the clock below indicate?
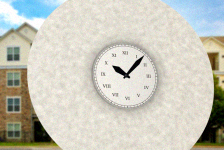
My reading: 10:07
